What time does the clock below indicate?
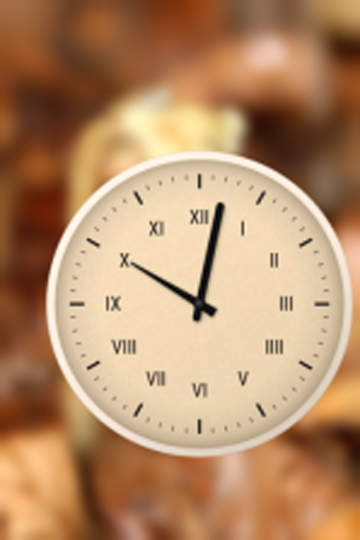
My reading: 10:02
